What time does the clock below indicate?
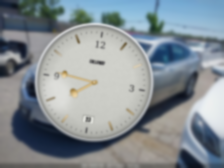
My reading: 7:46
